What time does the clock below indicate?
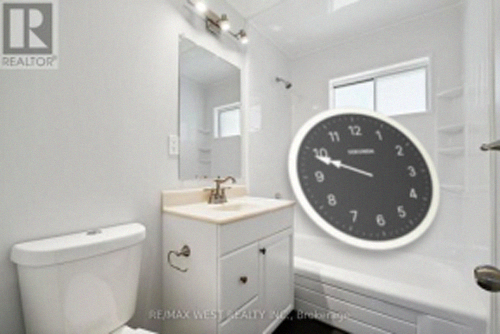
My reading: 9:49
